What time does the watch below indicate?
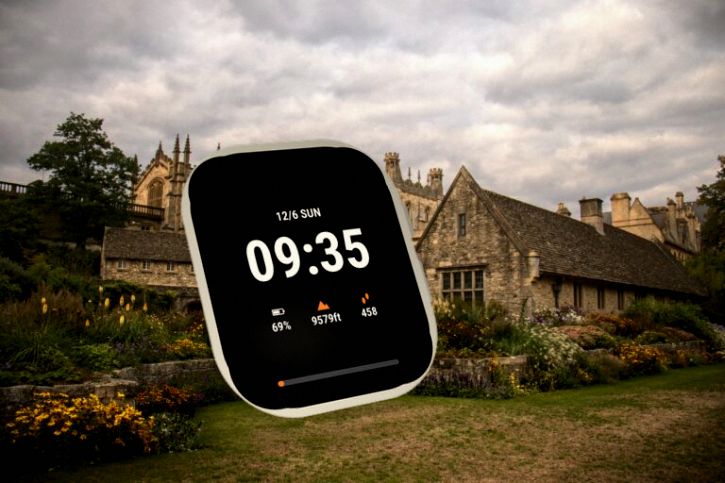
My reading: 9:35
